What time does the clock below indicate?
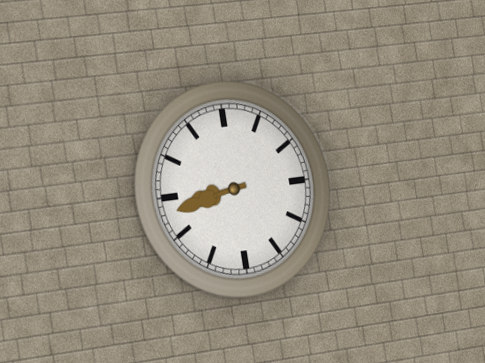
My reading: 8:43
